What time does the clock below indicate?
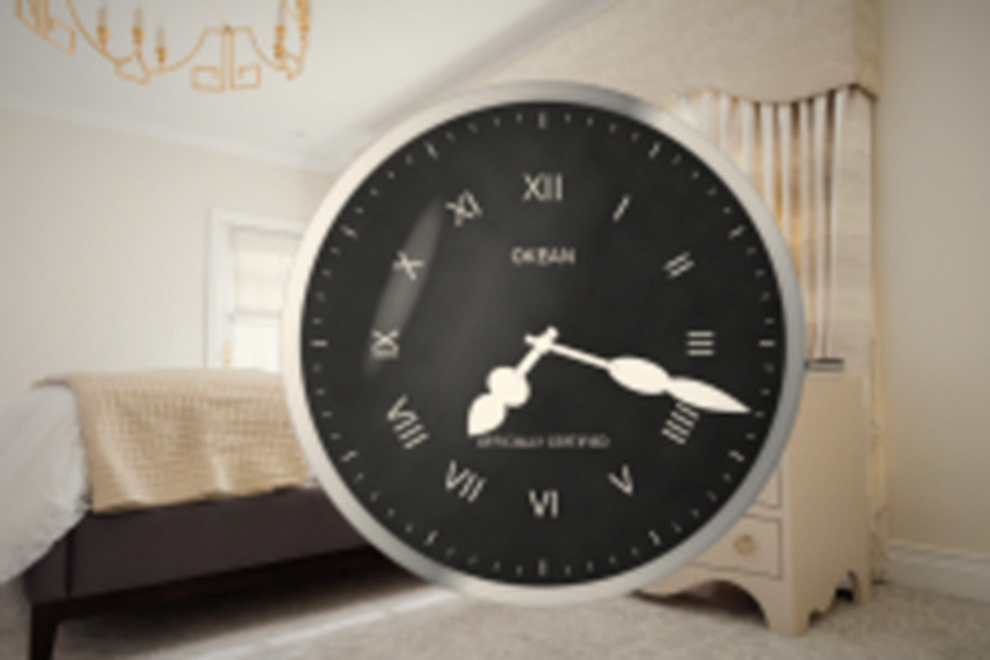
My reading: 7:18
